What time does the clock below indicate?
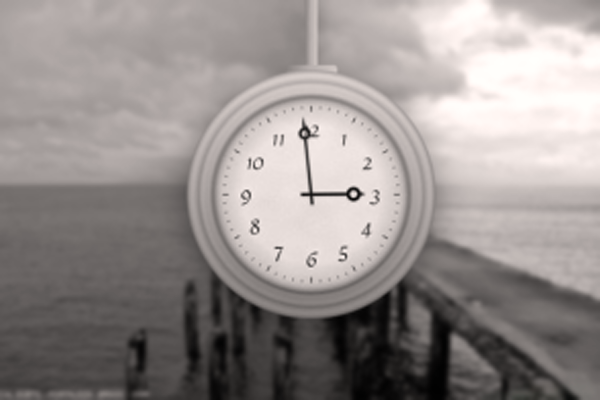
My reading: 2:59
